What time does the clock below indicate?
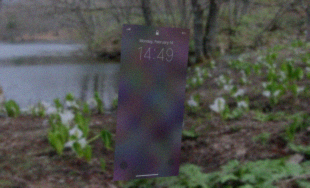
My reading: 14:49
